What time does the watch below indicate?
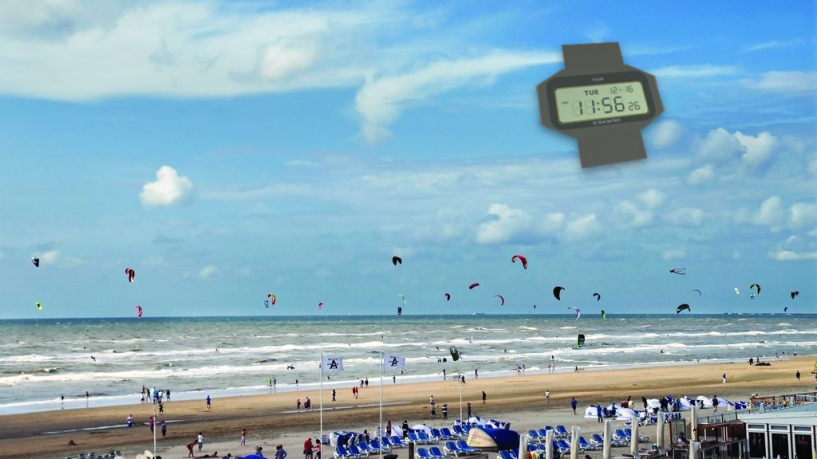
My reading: 11:56:26
